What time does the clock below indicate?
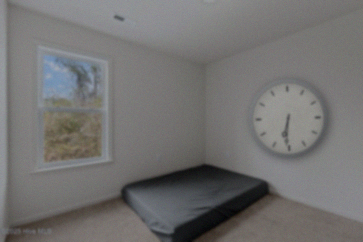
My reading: 6:31
